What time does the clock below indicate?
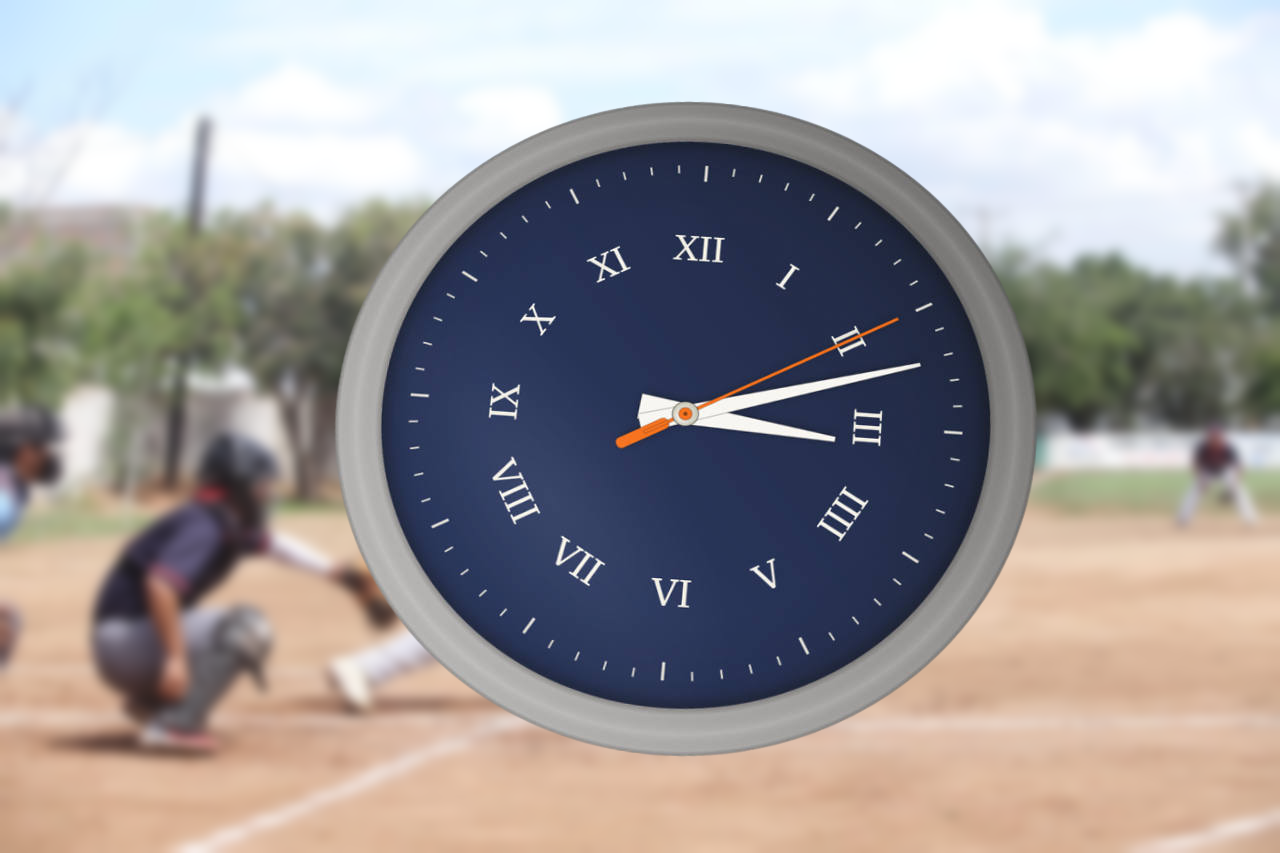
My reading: 3:12:10
